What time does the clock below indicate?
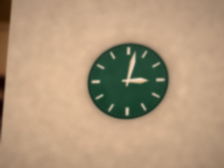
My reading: 3:02
